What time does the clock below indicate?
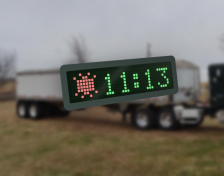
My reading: 11:13
